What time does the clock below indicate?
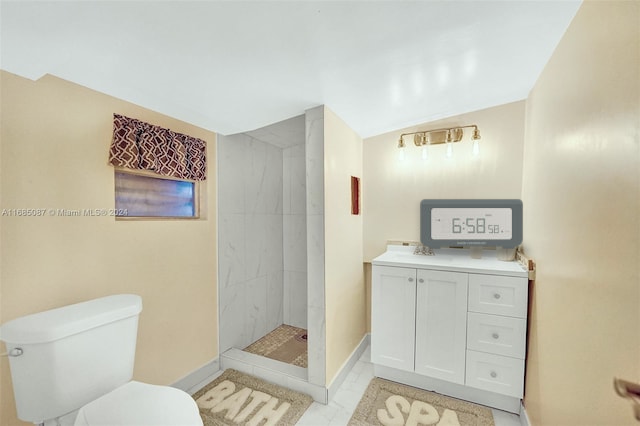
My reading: 6:58
